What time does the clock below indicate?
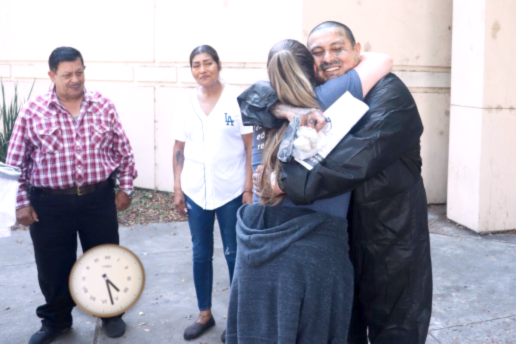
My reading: 4:27
